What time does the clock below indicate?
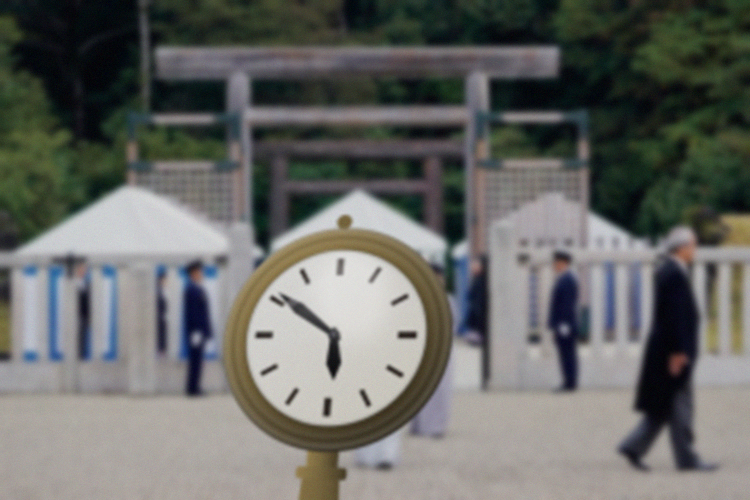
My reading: 5:51
